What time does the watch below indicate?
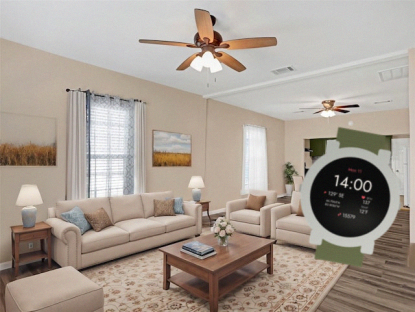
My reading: 14:00
